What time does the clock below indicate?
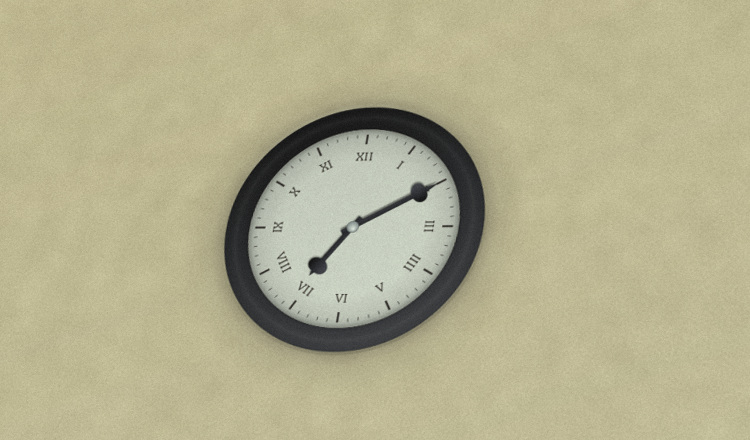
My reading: 7:10
